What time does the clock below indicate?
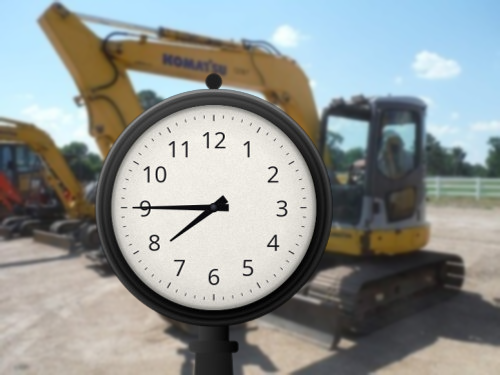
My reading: 7:45
